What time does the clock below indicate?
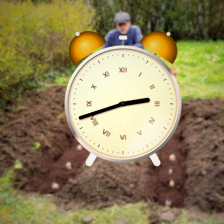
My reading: 2:42
